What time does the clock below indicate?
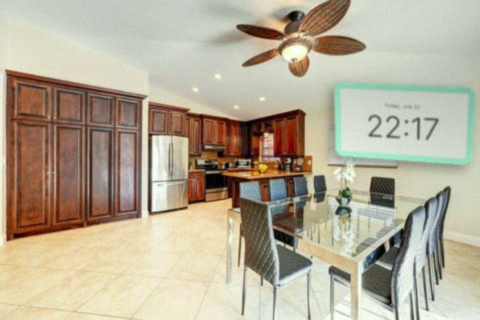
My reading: 22:17
